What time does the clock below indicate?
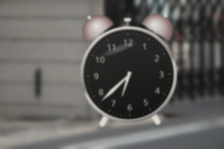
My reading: 6:38
